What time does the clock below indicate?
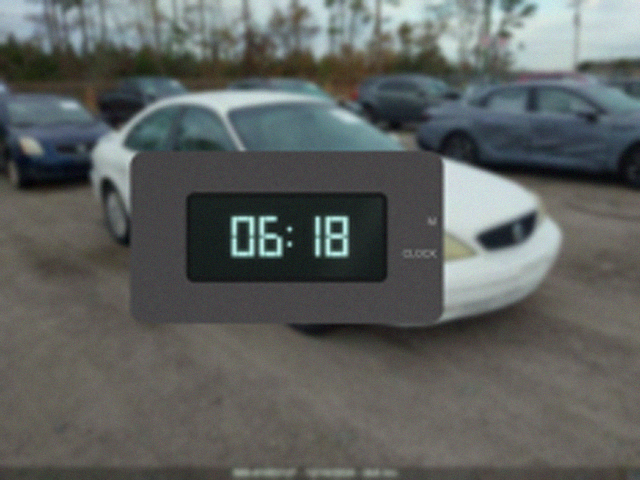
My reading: 6:18
